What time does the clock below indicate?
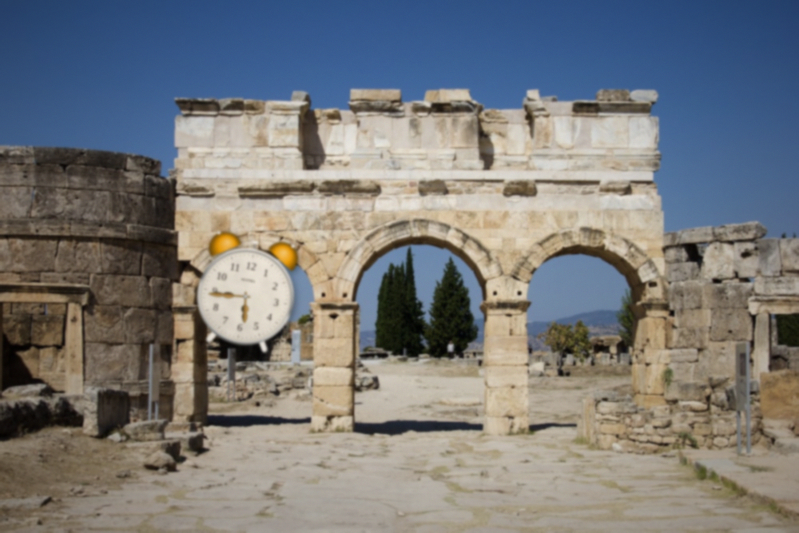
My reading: 5:44
